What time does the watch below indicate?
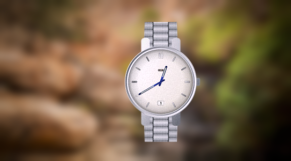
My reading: 12:40
